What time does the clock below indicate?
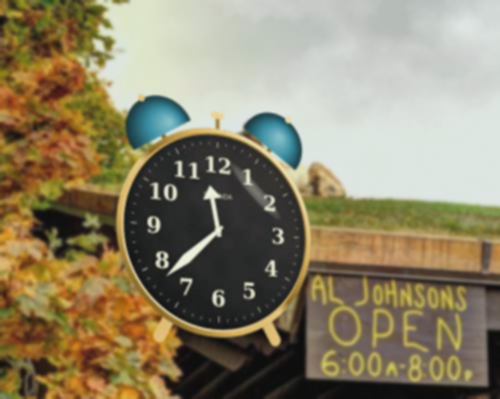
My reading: 11:38
